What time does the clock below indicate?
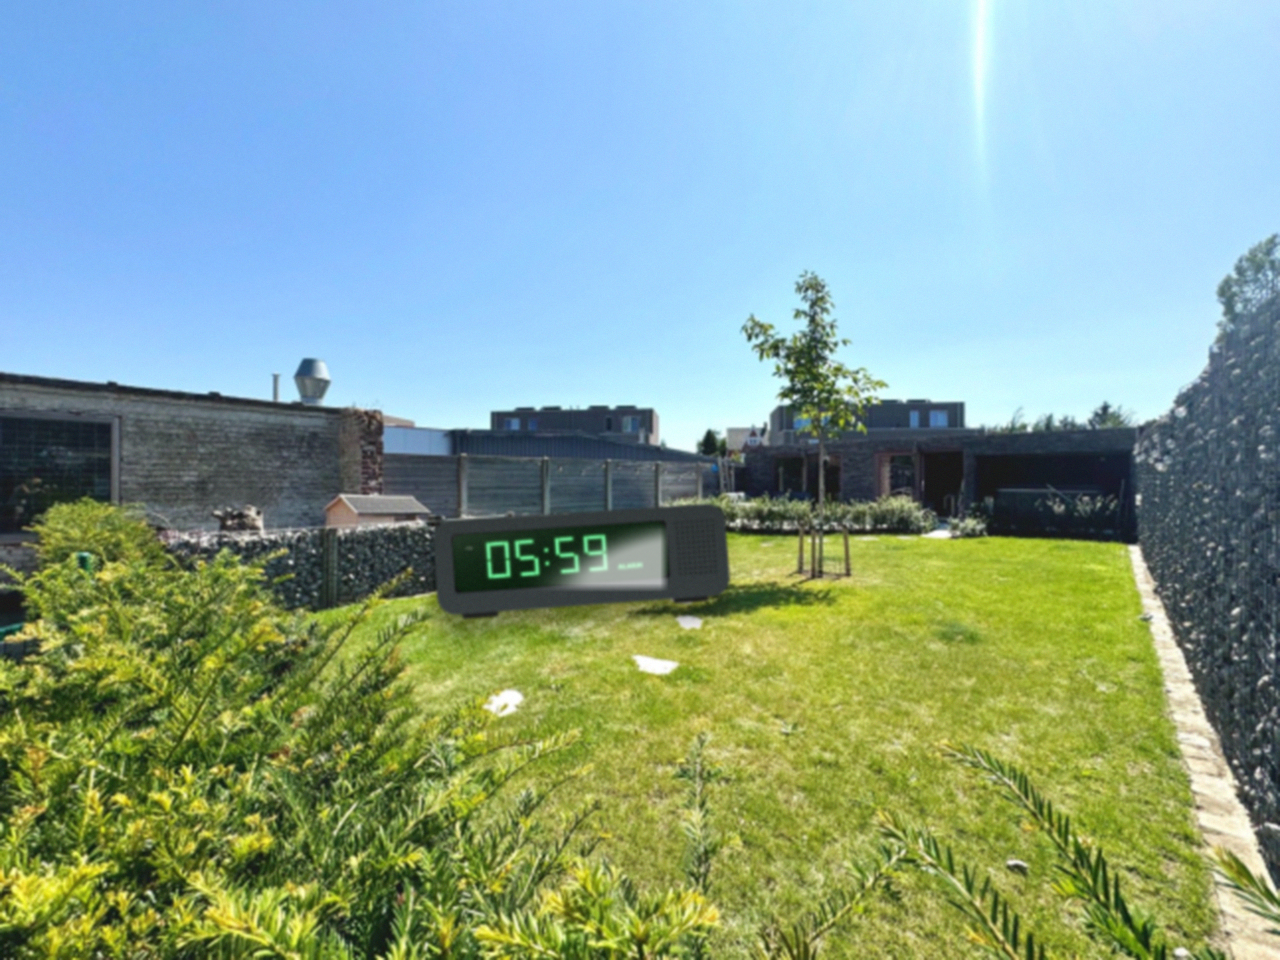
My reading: 5:59
